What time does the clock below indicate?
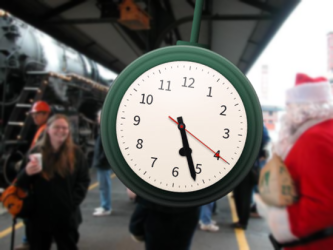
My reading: 5:26:20
